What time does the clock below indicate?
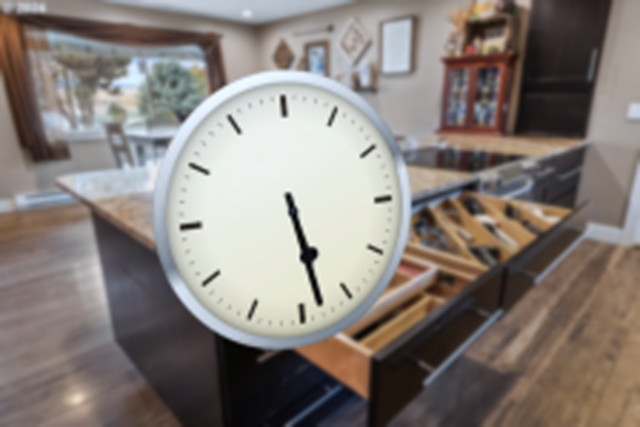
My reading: 5:28
